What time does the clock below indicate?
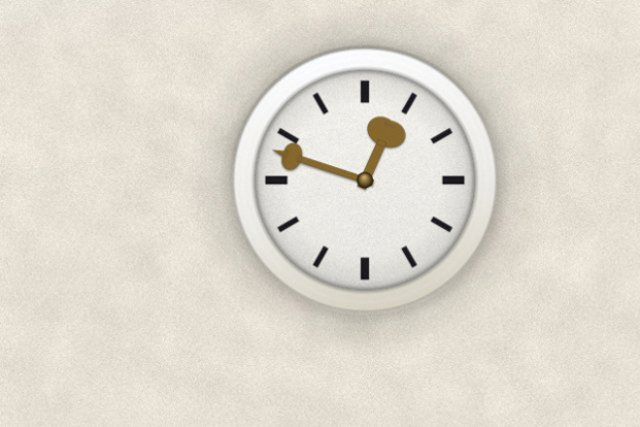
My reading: 12:48
